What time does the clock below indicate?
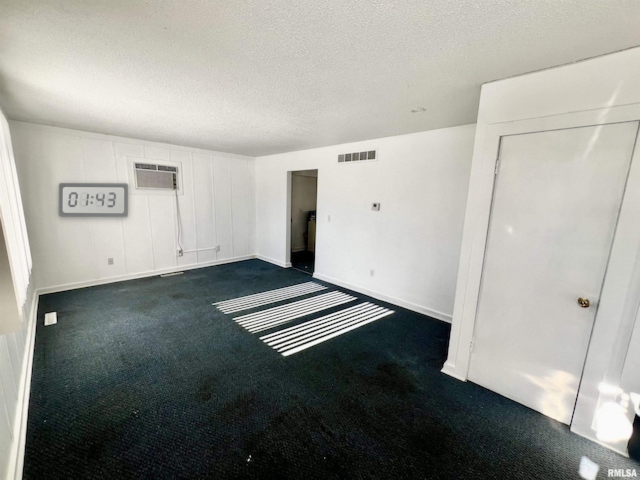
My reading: 1:43
